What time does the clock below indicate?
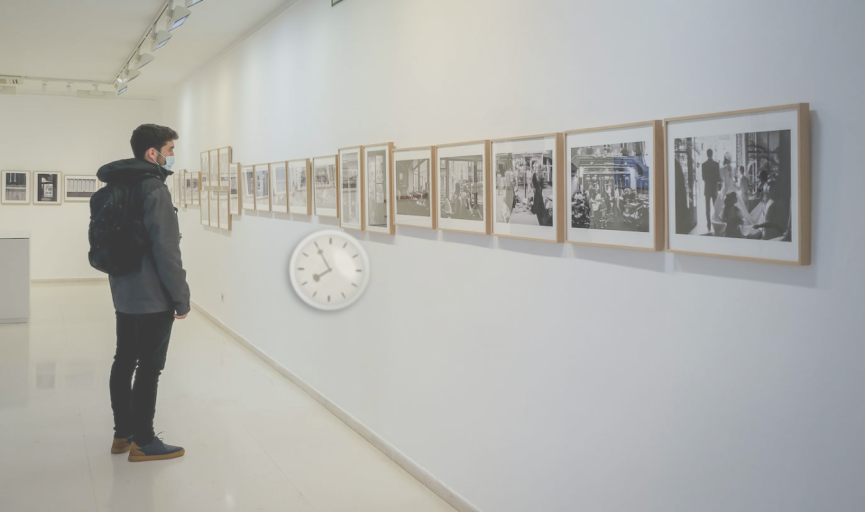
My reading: 7:55
